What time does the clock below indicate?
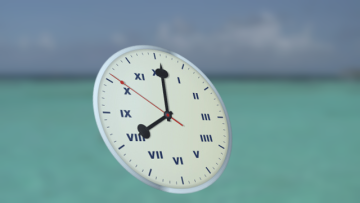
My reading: 8:00:51
